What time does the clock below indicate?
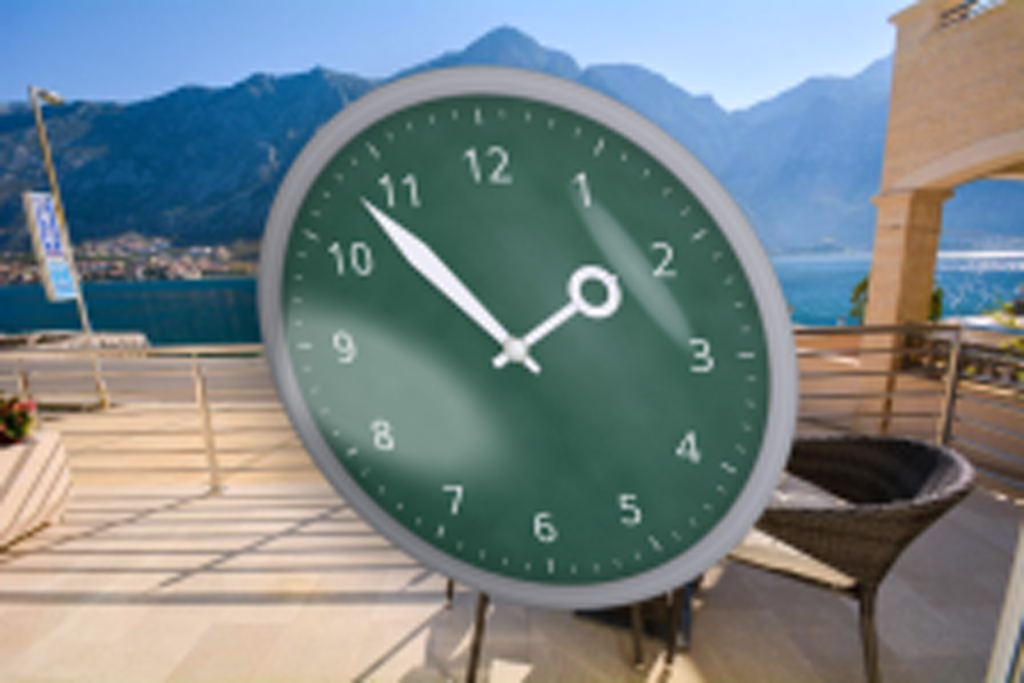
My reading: 1:53
